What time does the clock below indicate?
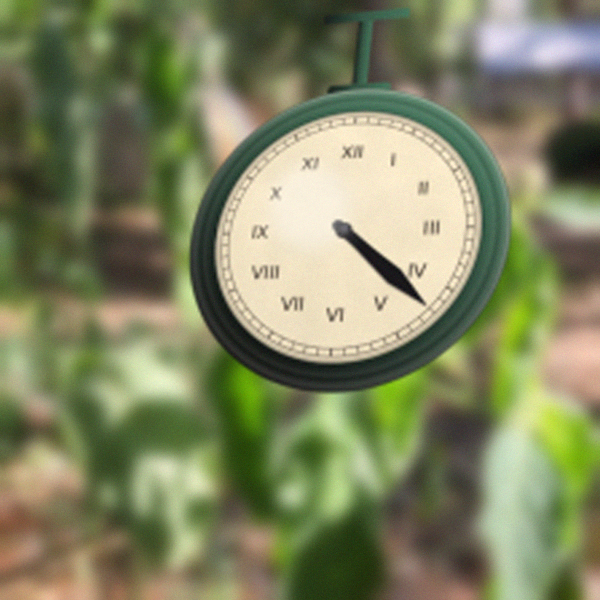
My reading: 4:22
